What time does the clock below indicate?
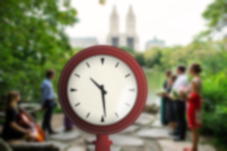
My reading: 10:29
